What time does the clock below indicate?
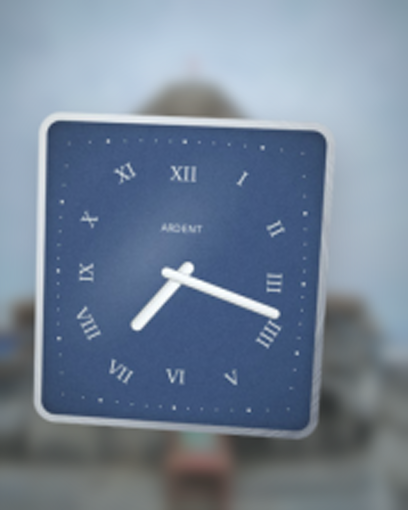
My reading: 7:18
